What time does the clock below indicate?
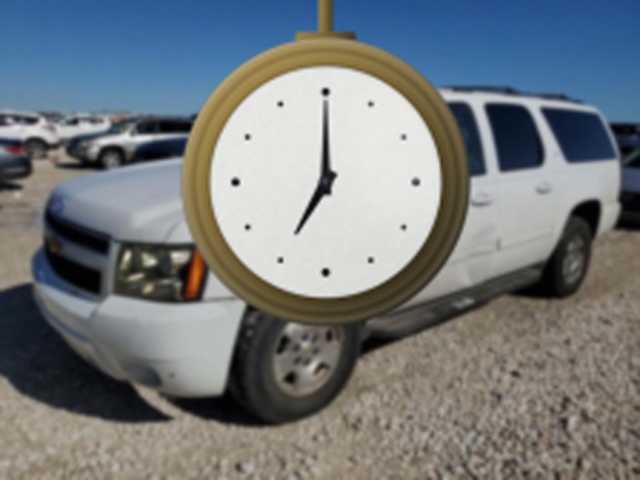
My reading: 7:00
